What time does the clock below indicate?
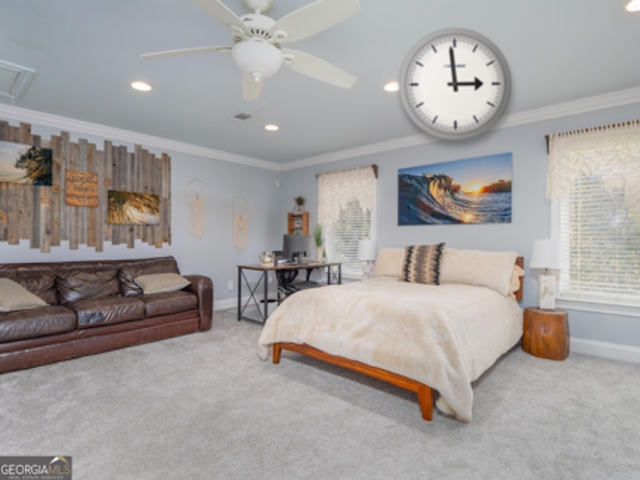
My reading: 2:59
